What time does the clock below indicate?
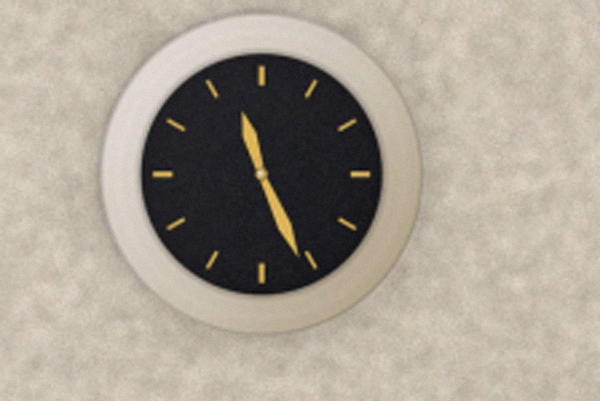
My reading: 11:26
